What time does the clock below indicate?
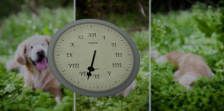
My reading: 6:33
